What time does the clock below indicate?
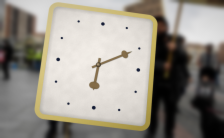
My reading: 6:10
